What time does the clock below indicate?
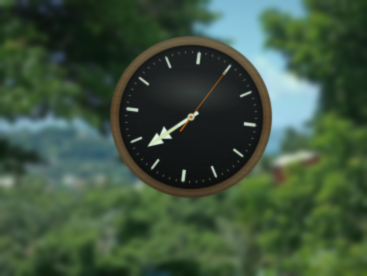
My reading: 7:38:05
